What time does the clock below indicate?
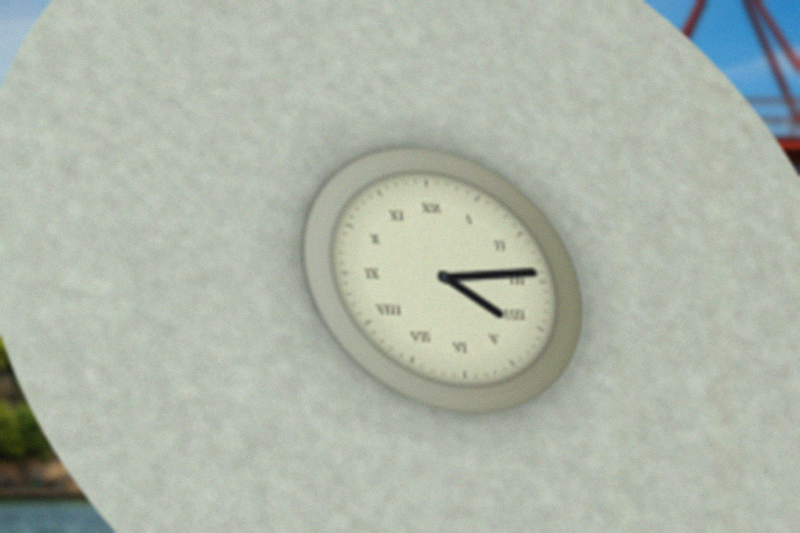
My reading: 4:14
